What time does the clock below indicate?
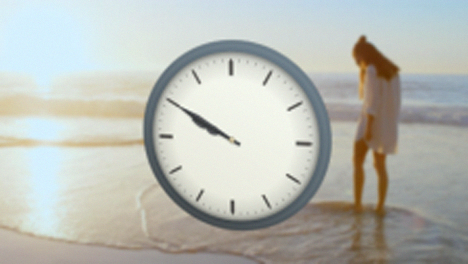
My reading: 9:50
